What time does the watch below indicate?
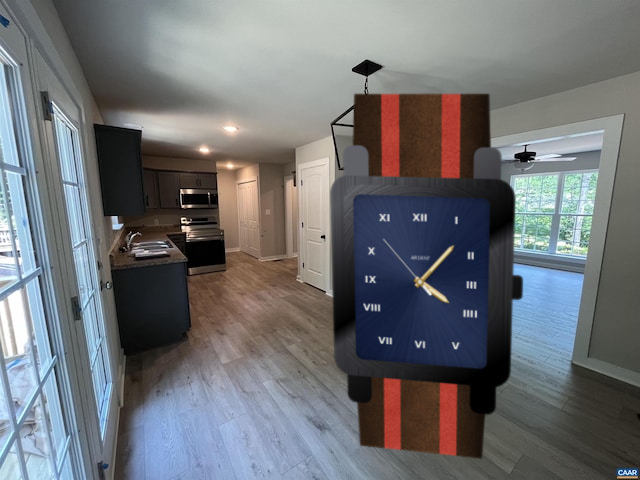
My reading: 4:06:53
